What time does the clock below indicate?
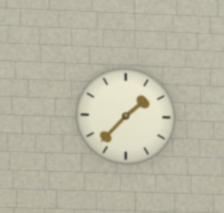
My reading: 1:37
